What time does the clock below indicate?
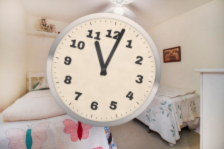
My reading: 11:02
